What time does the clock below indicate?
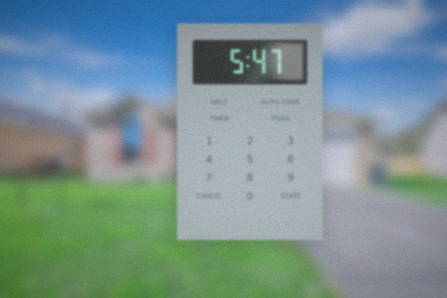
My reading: 5:47
